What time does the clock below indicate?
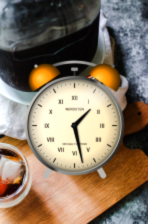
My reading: 1:28
